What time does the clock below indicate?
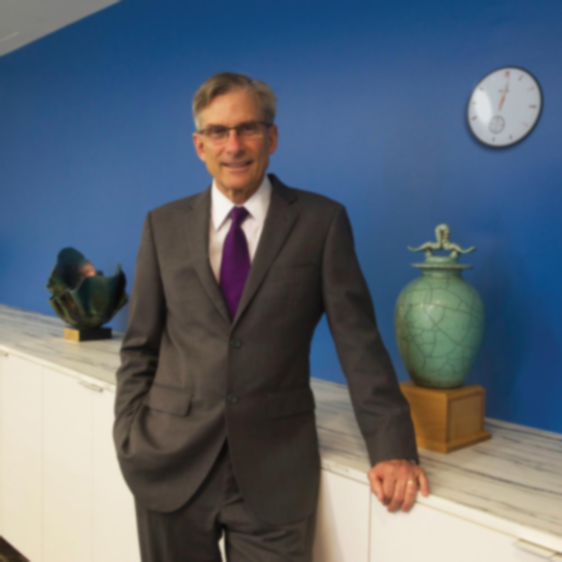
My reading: 12:01
